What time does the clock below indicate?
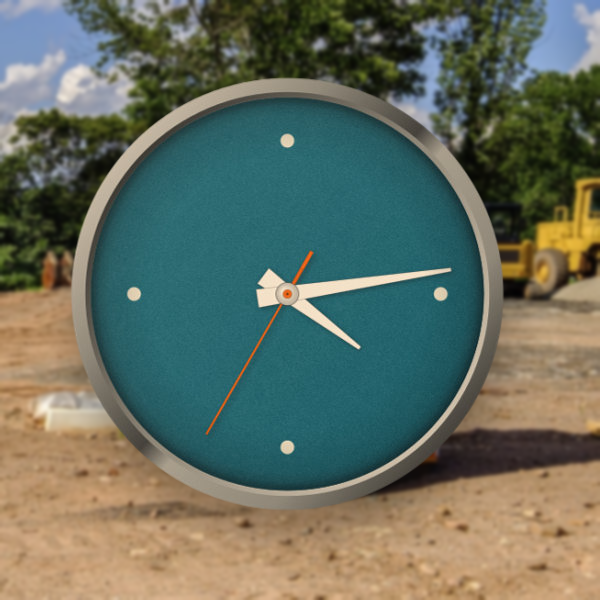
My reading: 4:13:35
